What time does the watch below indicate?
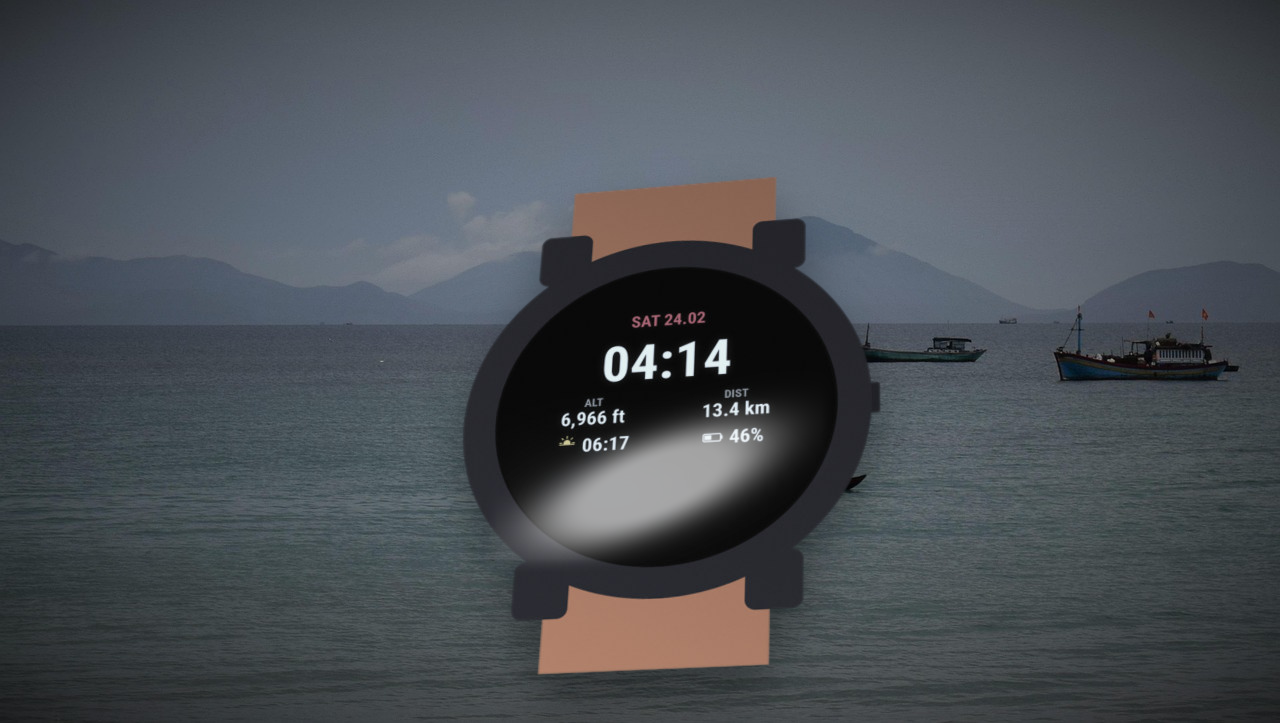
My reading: 4:14
